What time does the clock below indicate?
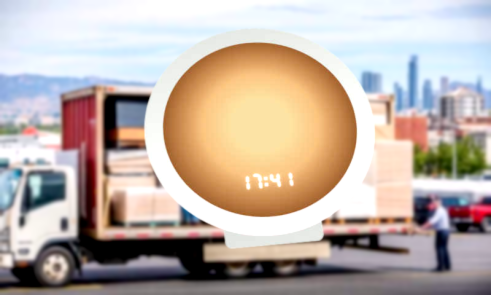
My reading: 17:41
